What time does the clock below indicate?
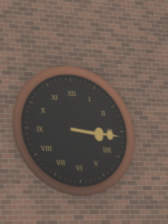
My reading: 3:16
